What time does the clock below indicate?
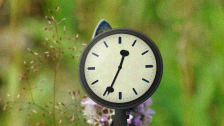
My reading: 12:34
